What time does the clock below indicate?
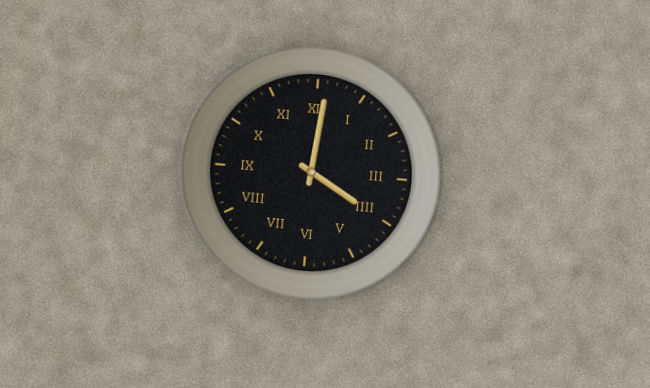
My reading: 4:01
